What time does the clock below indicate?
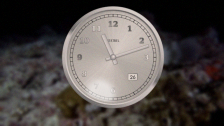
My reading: 11:12
